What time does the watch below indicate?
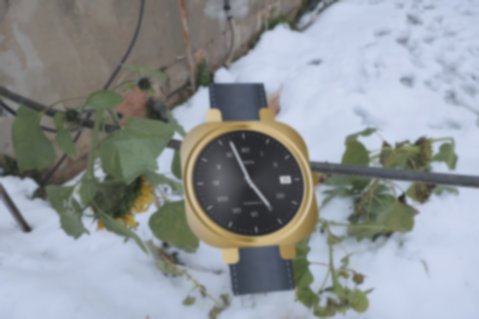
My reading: 4:57
